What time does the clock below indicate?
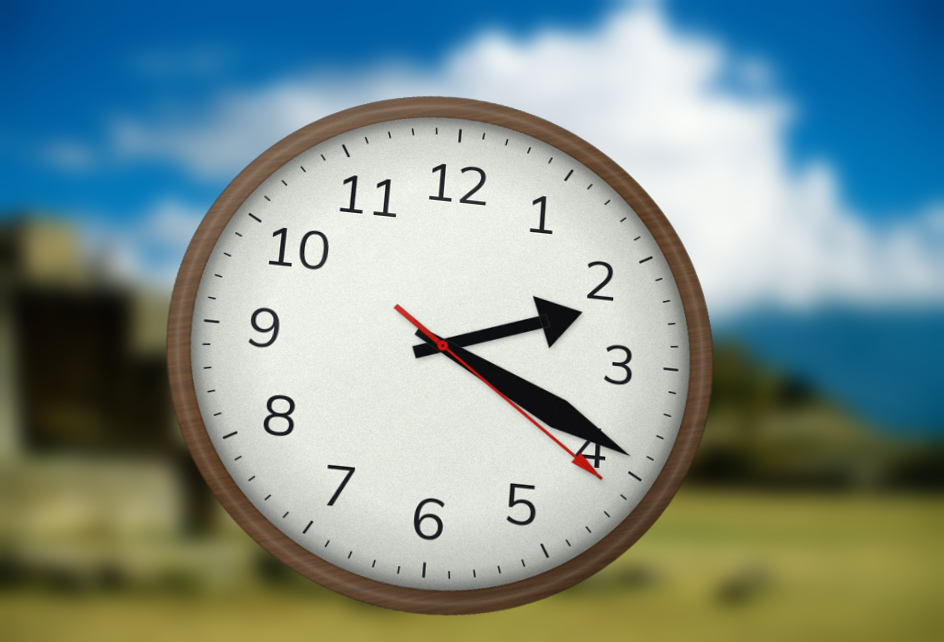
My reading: 2:19:21
